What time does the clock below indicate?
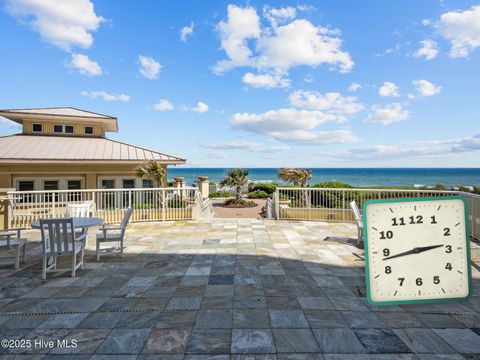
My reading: 2:43
